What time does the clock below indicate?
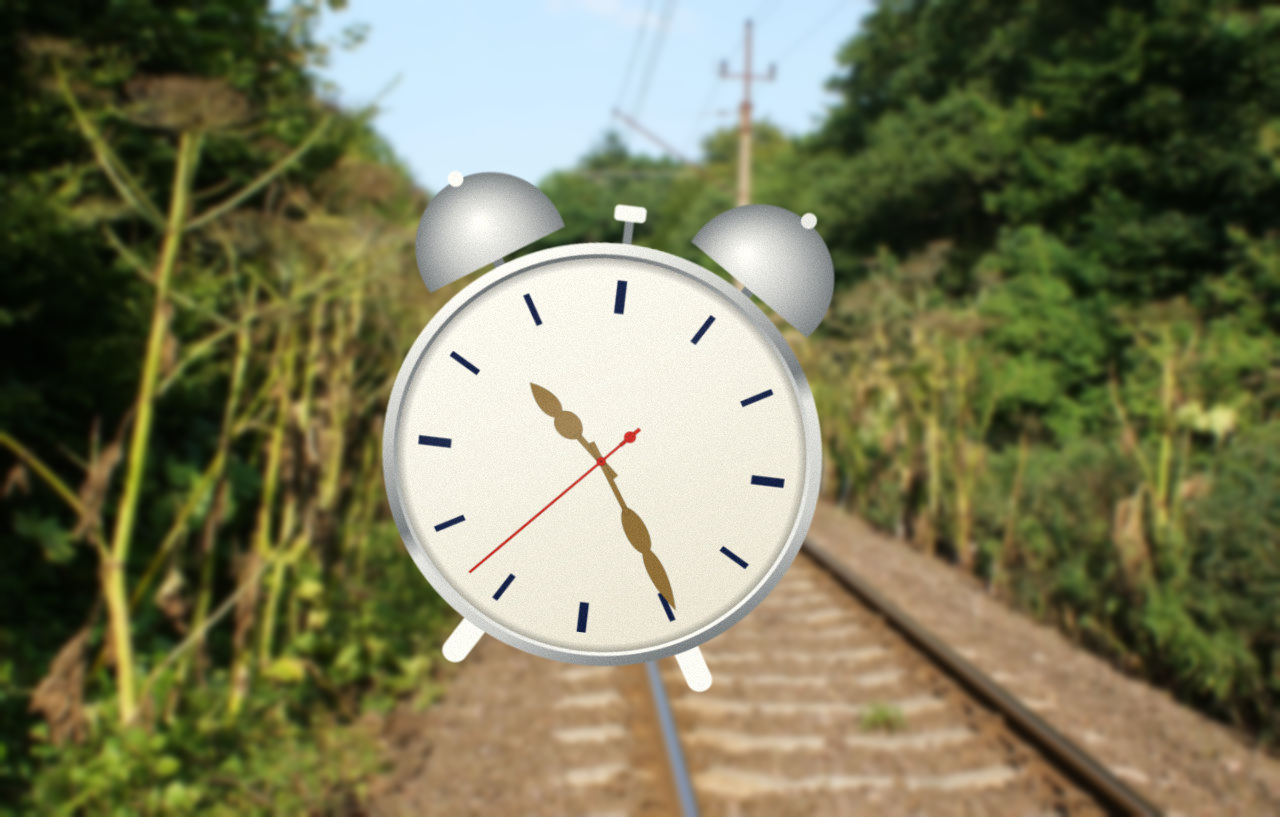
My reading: 10:24:37
